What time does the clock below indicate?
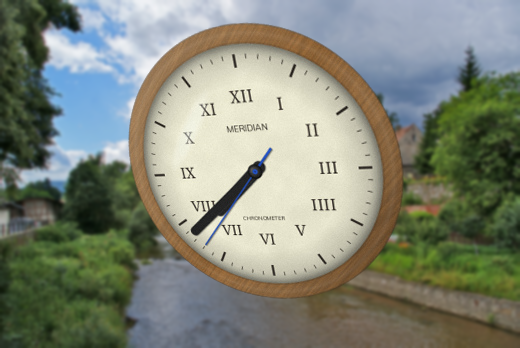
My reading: 7:38:37
